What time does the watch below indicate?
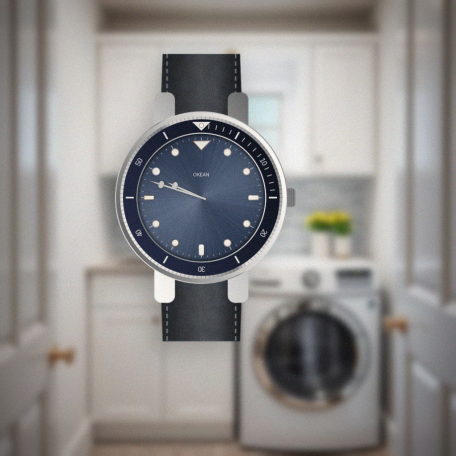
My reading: 9:48
